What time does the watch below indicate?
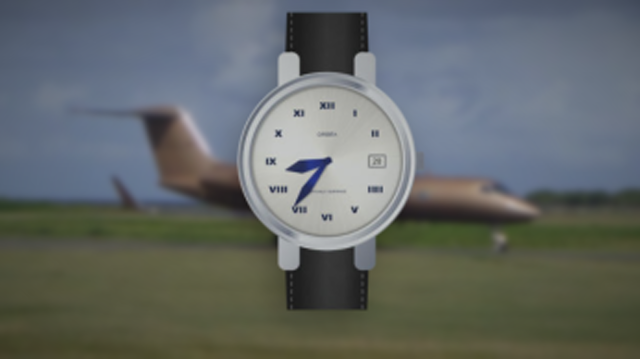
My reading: 8:36
